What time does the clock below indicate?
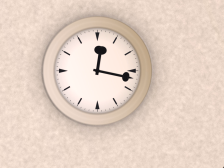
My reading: 12:17
